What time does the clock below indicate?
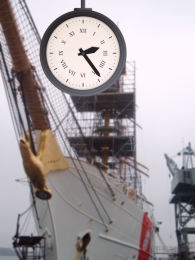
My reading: 2:24
